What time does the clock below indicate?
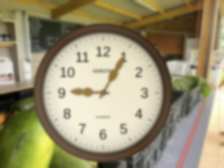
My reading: 9:05
